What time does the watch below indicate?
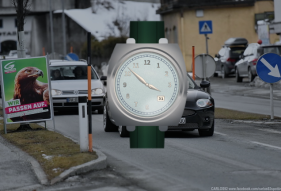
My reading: 3:52
